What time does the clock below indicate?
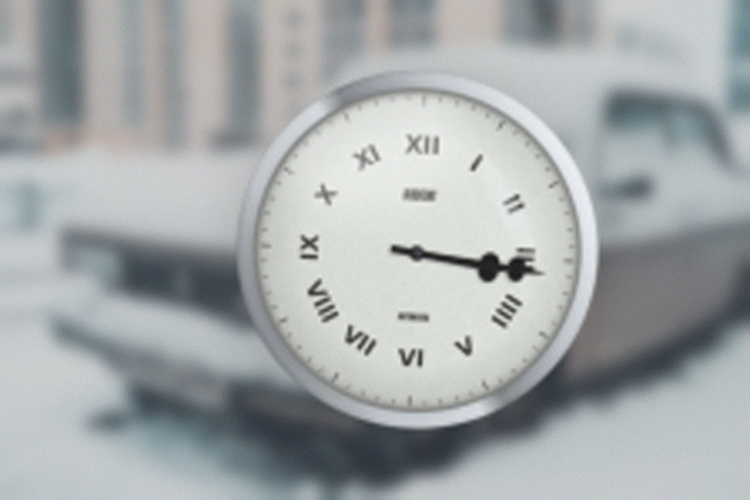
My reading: 3:16
